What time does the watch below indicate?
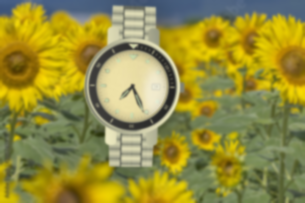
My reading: 7:26
